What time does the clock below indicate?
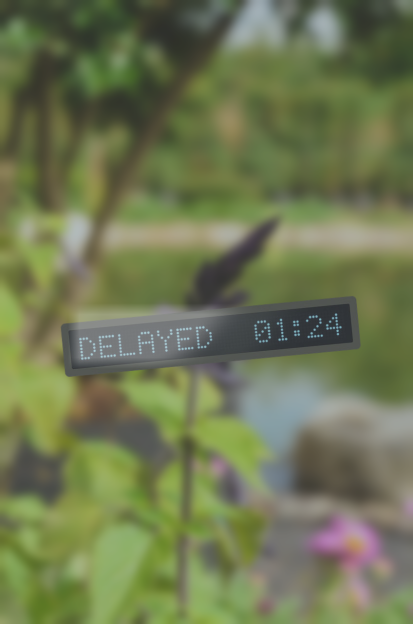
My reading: 1:24
